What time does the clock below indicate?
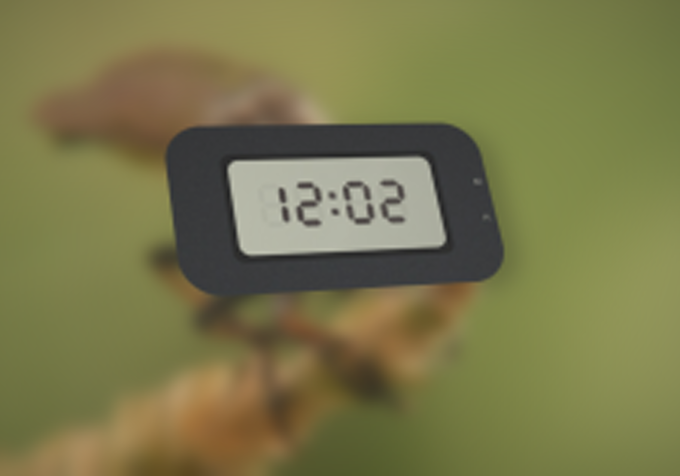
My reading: 12:02
